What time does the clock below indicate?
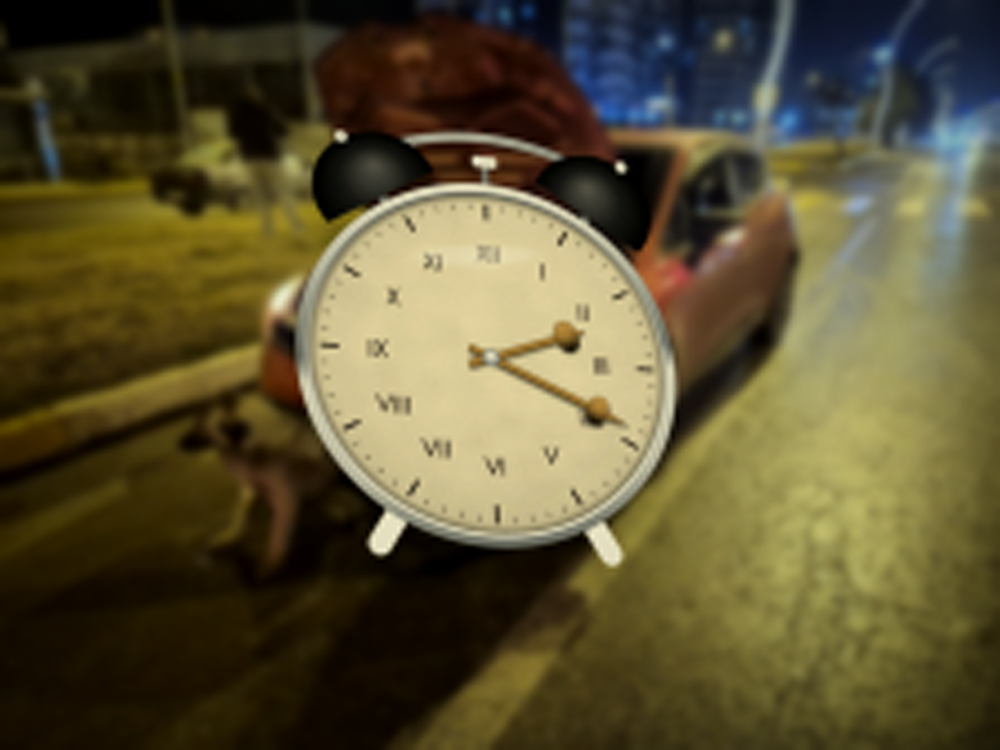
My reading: 2:19
